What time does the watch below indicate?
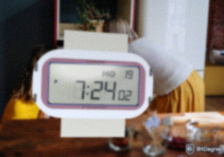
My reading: 7:24
